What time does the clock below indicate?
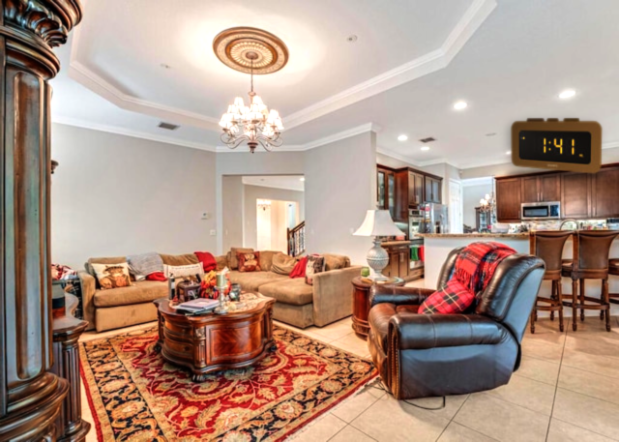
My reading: 1:41
